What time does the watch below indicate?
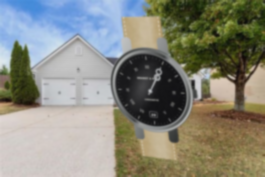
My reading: 1:05
